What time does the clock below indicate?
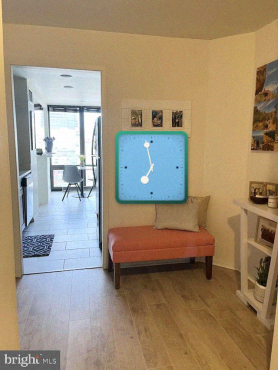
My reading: 6:58
